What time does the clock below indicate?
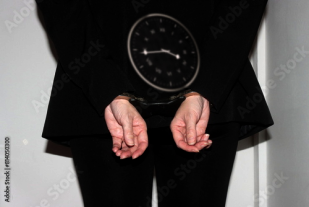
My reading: 3:44
